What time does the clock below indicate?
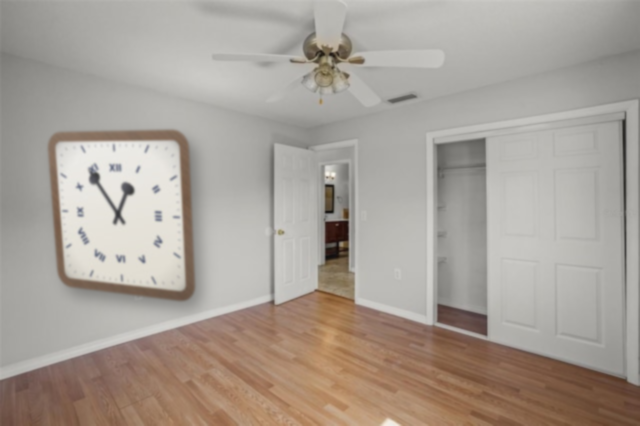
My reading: 12:54
